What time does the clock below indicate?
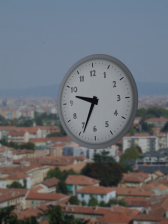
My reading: 9:34
